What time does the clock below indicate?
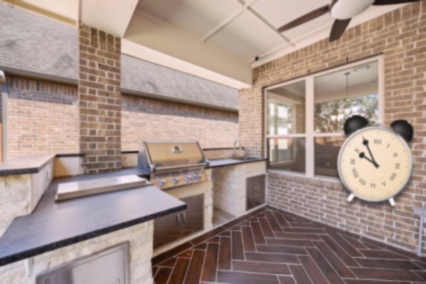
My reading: 9:55
